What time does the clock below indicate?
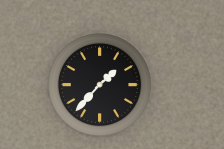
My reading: 1:37
